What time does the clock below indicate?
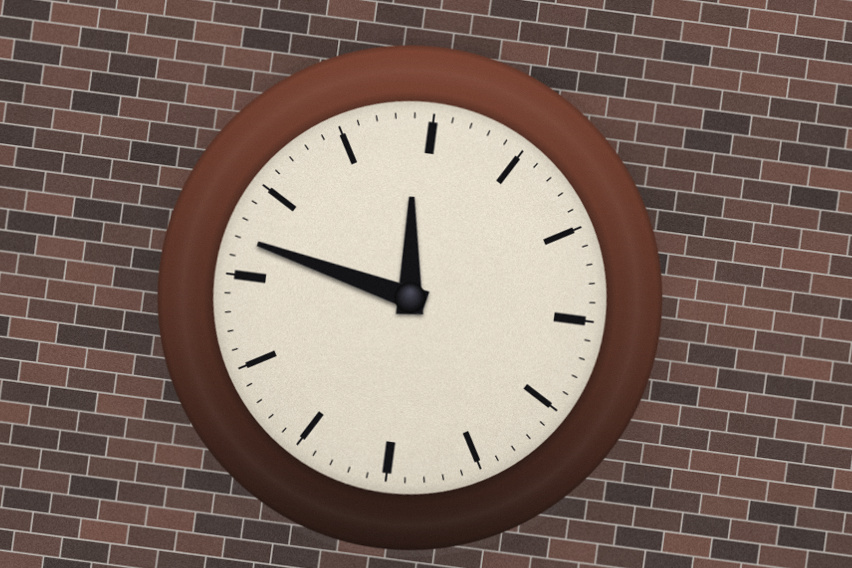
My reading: 11:47
